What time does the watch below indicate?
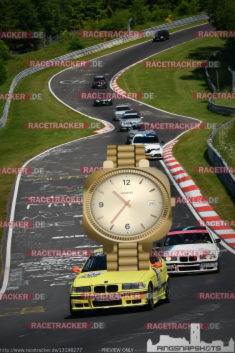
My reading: 10:36
